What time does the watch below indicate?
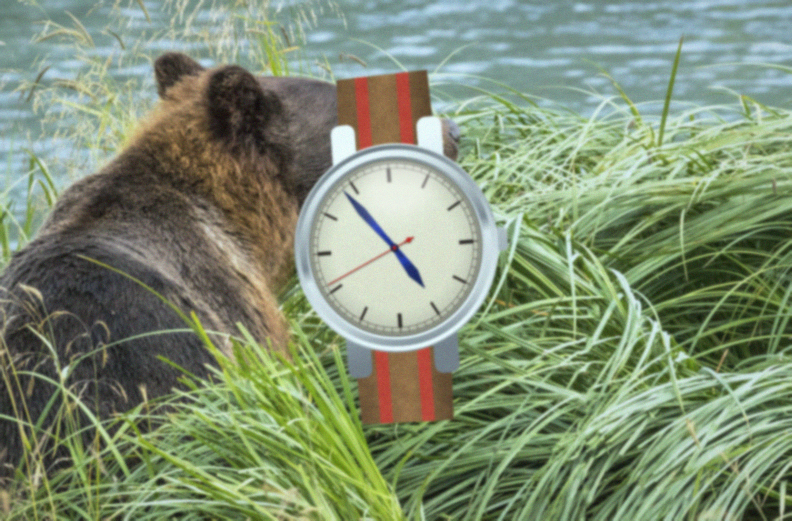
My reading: 4:53:41
